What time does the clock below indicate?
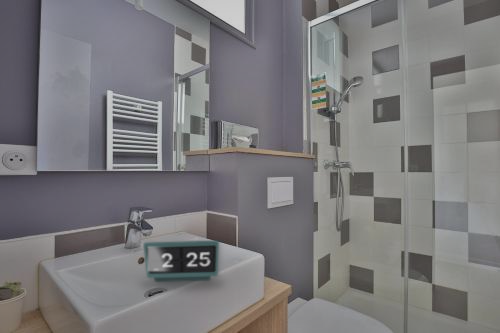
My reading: 2:25
